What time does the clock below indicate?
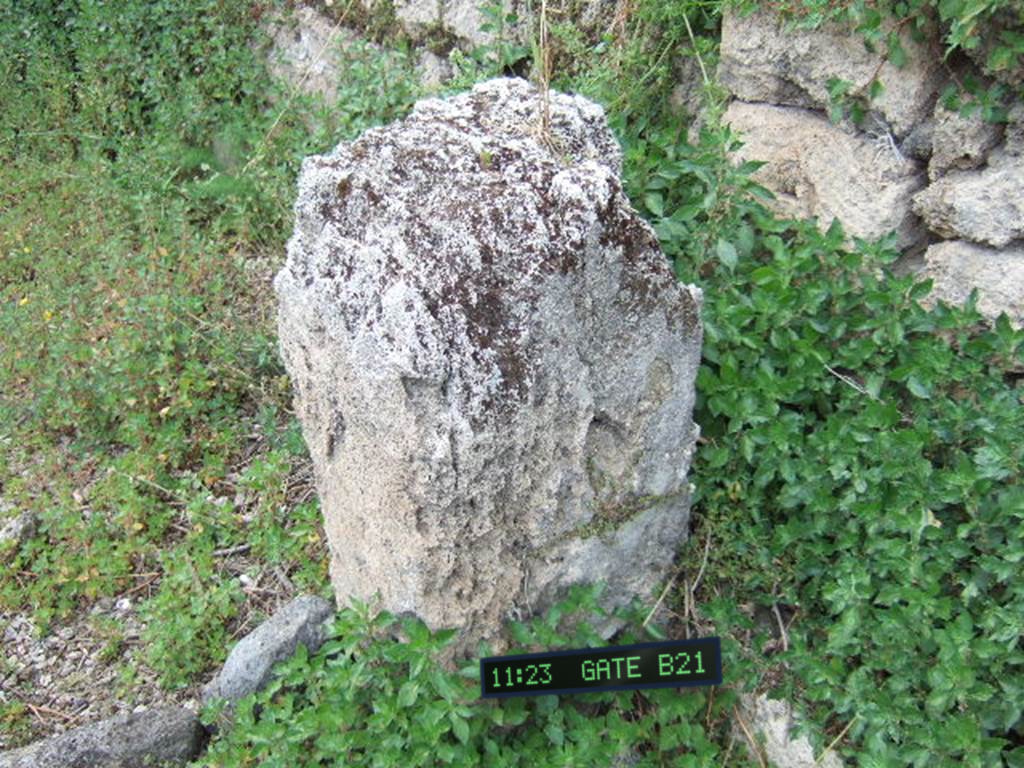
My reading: 11:23
